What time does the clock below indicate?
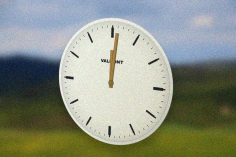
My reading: 12:01
